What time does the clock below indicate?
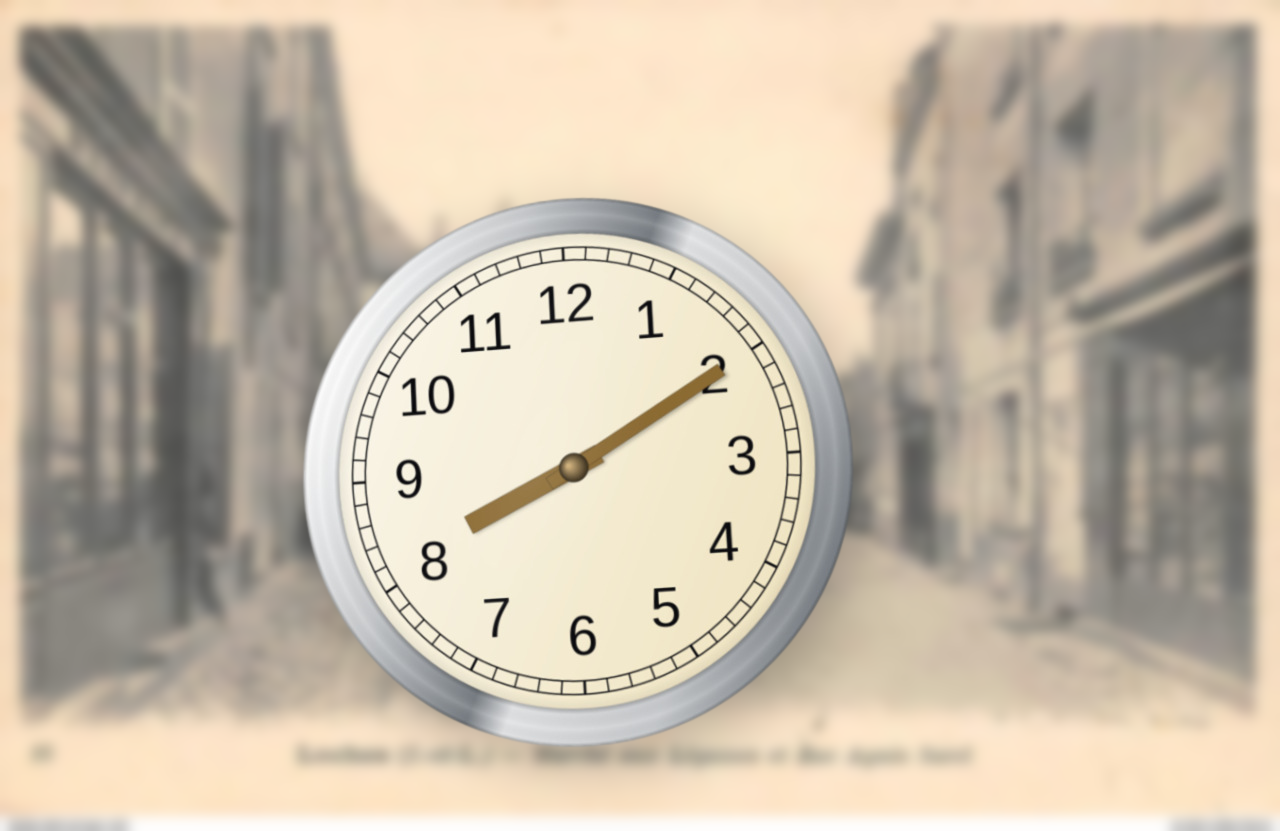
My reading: 8:10
